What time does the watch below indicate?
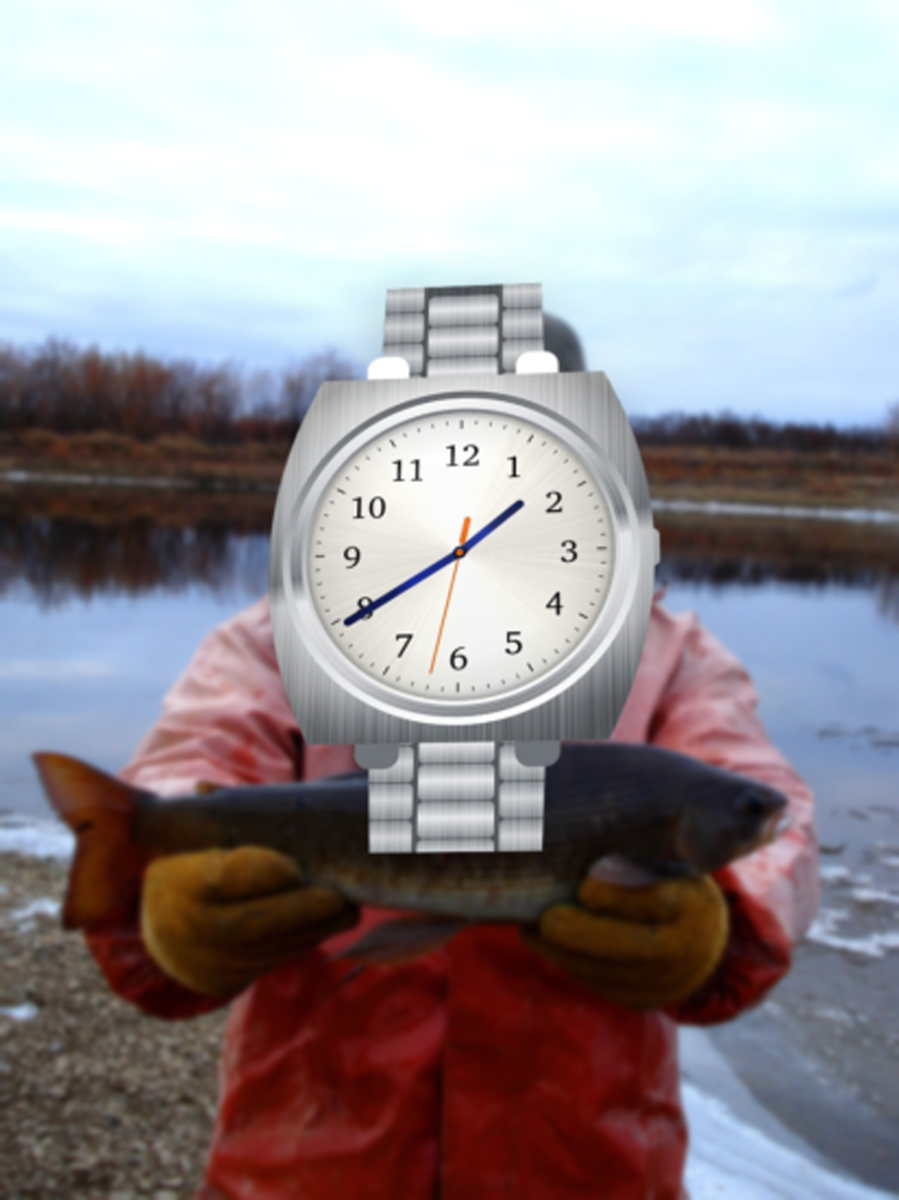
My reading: 1:39:32
